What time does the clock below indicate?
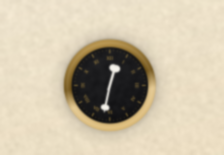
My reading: 12:32
